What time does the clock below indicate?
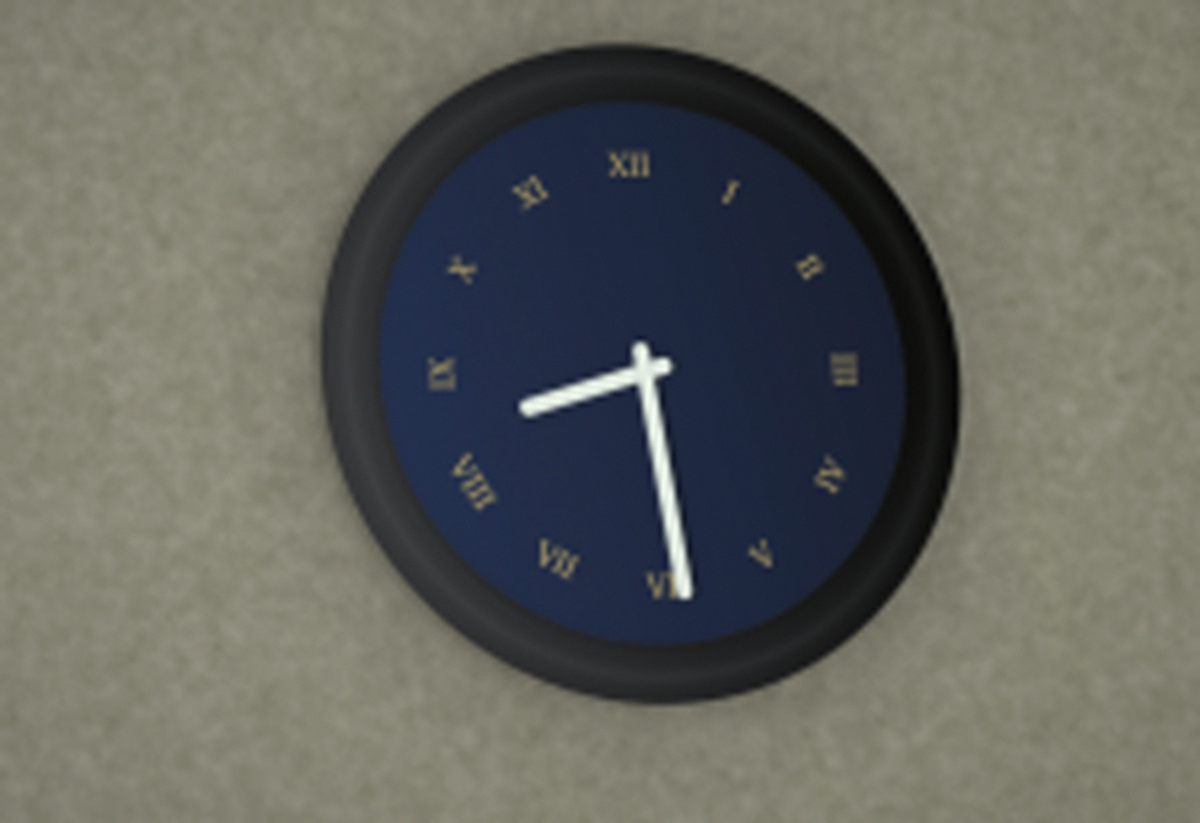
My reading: 8:29
